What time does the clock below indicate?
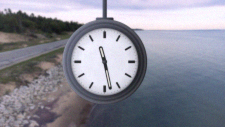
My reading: 11:28
